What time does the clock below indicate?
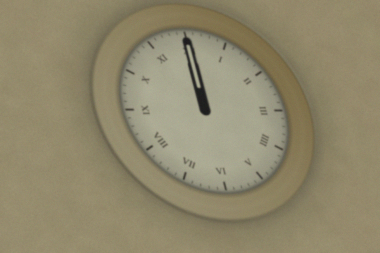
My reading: 12:00
